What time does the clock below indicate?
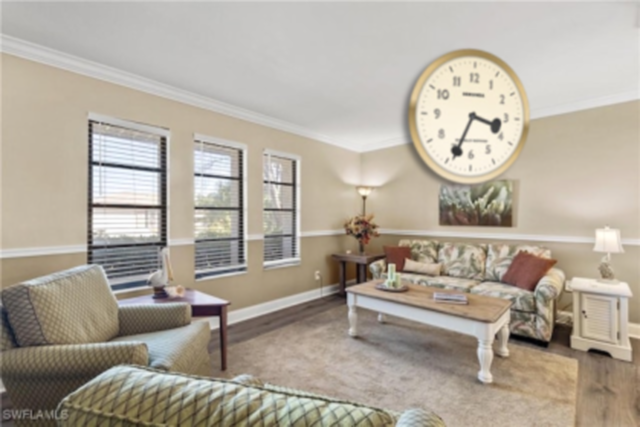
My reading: 3:34
